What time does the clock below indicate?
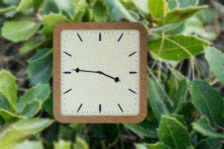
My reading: 3:46
